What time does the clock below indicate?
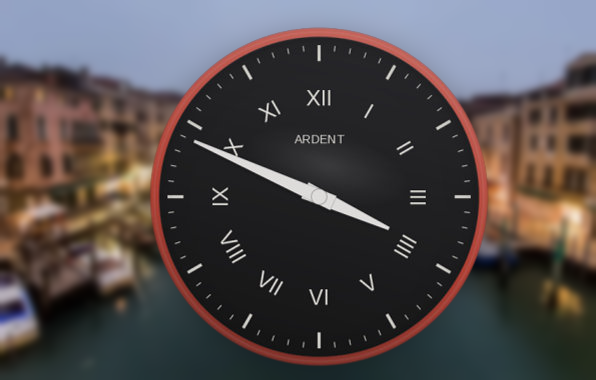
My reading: 3:49
